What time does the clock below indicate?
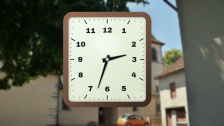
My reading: 2:33
